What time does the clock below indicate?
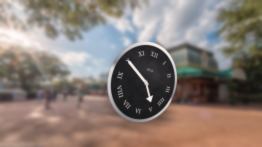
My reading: 4:50
